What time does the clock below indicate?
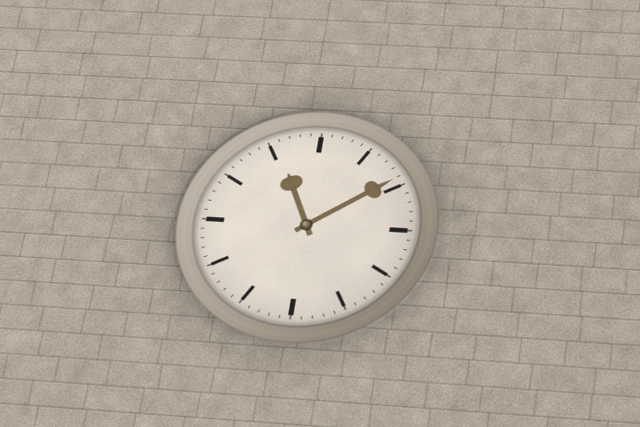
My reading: 11:09
